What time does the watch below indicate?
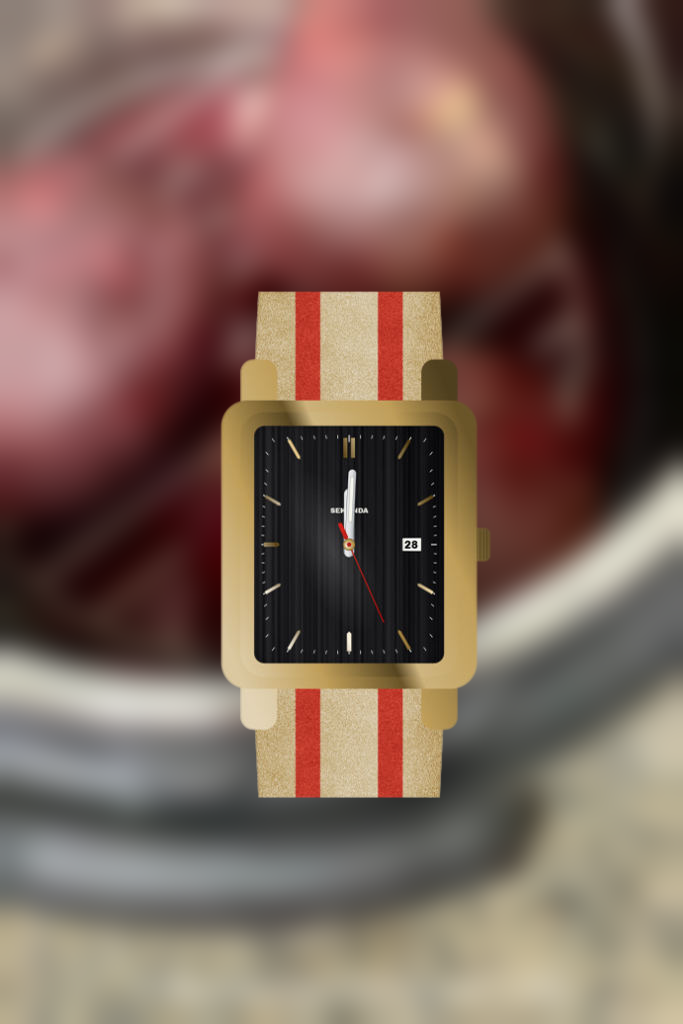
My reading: 12:00:26
